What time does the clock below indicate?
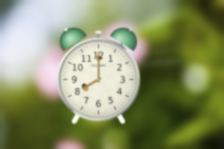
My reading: 8:00
